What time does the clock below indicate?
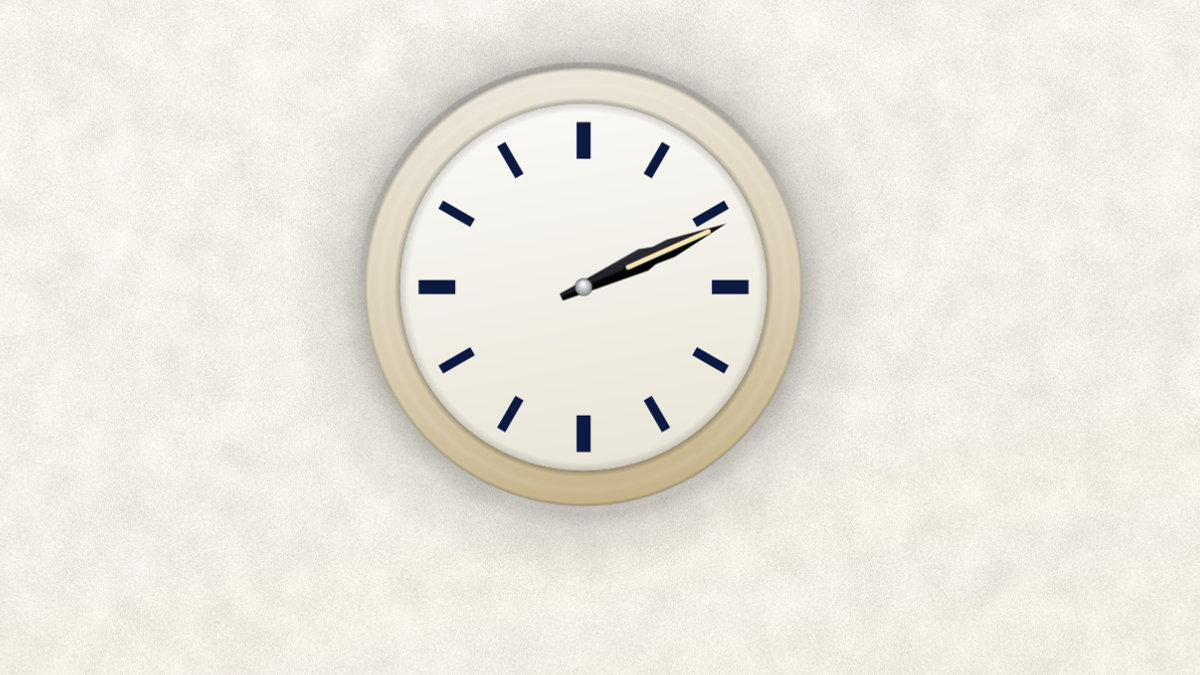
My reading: 2:11
